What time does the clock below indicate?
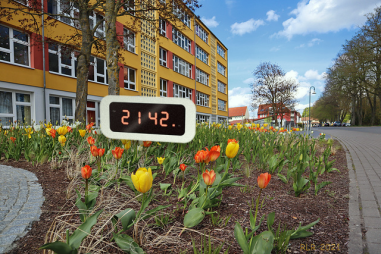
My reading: 21:42
